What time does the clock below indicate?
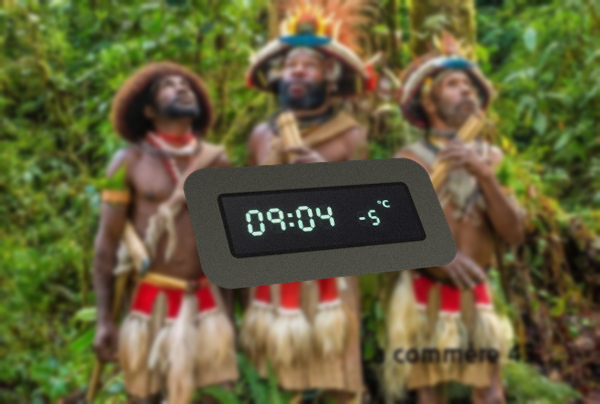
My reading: 9:04
